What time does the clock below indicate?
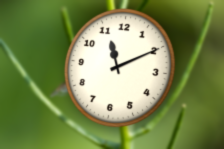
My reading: 11:10
